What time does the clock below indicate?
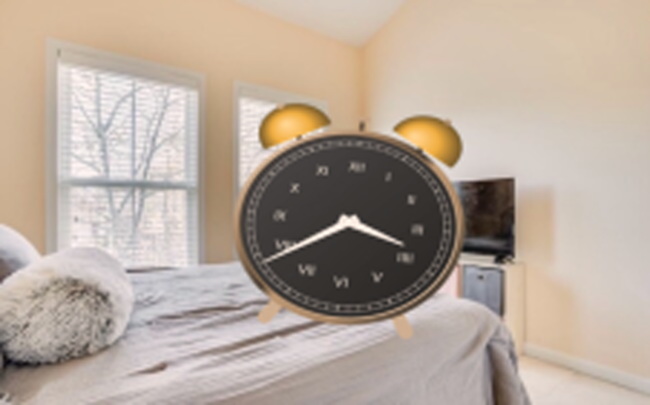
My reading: 3:39
